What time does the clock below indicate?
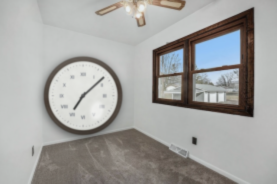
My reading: 7:08
